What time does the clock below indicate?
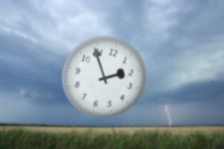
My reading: 1:54
